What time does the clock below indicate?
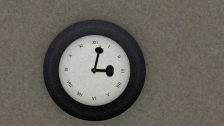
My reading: 3:02
